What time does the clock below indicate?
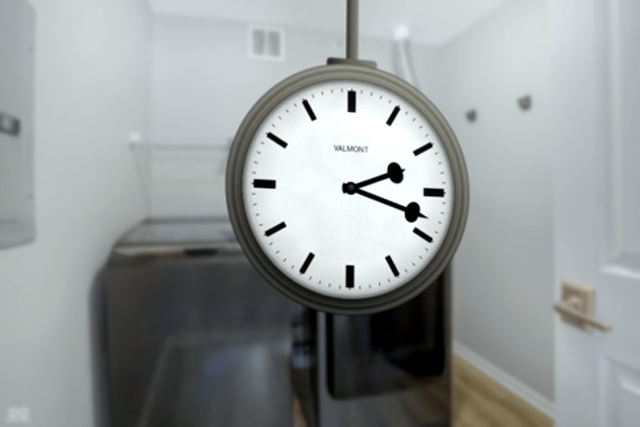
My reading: 2:18
